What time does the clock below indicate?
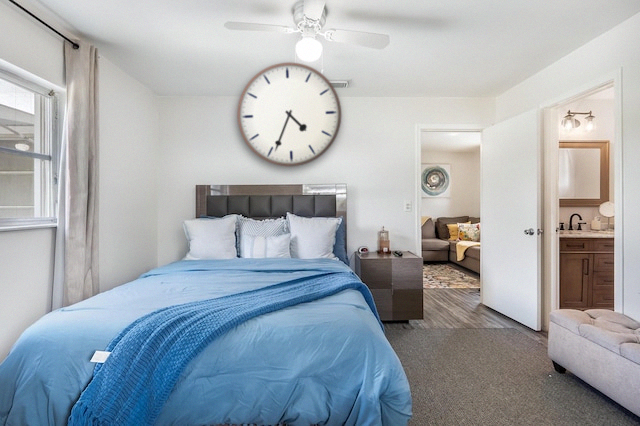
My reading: 4:34
